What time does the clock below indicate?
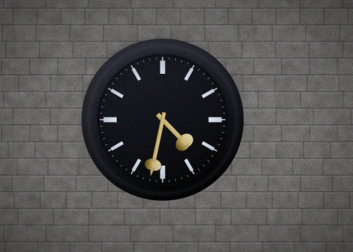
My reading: 4:32
